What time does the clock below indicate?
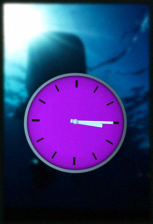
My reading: 3:15
